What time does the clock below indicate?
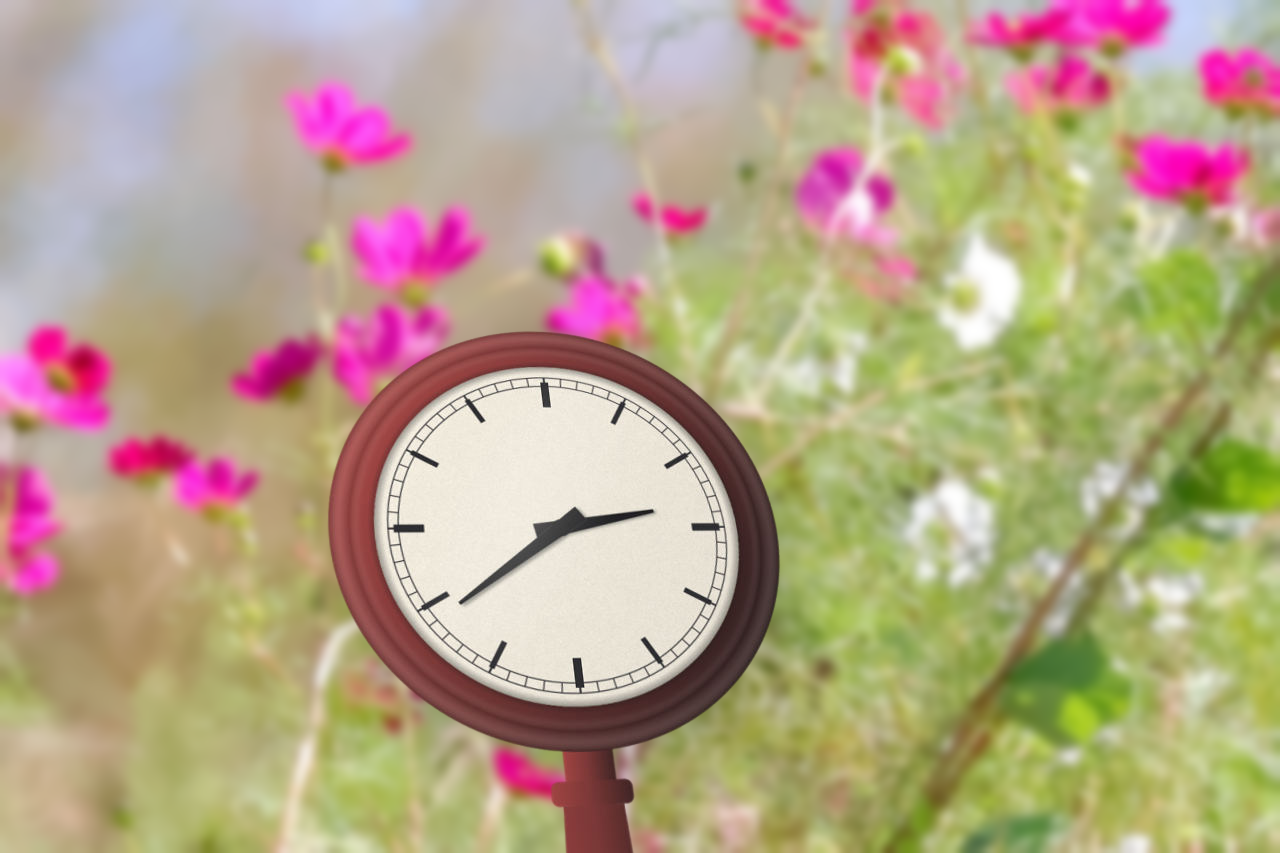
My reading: 2:39
